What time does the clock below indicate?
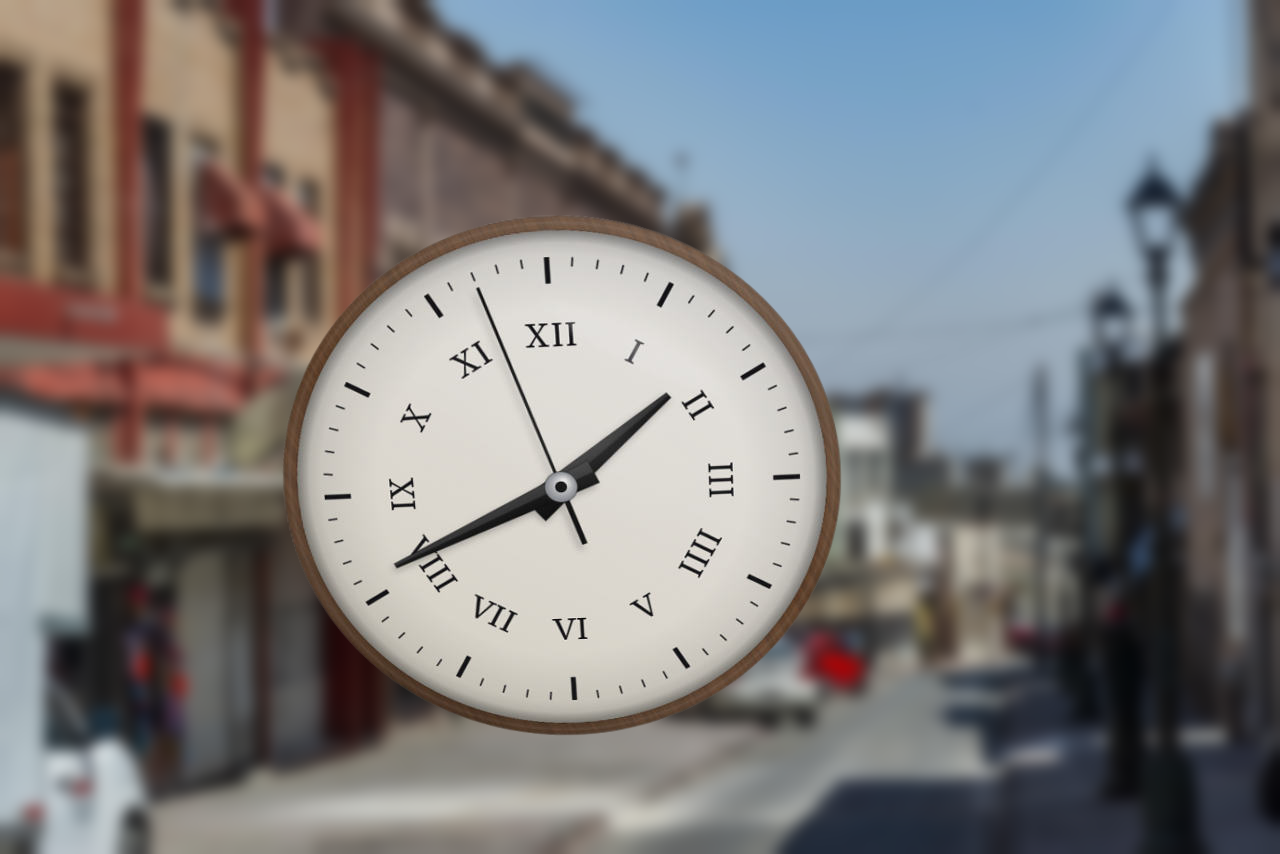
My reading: 1:40:57
